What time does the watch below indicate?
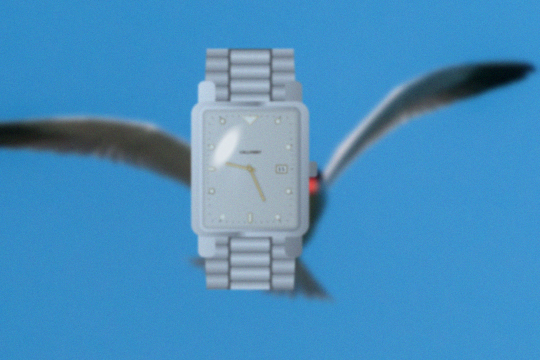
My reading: 9:26
